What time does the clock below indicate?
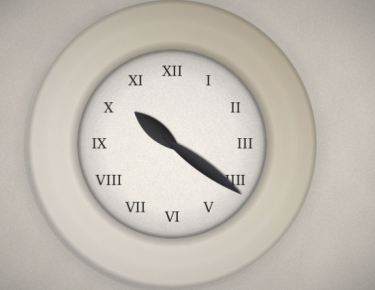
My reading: 10:21
